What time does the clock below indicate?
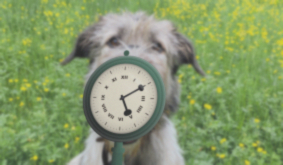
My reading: 5:10
